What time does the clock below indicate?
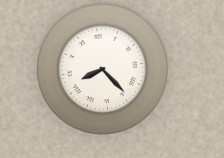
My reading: 8:24
